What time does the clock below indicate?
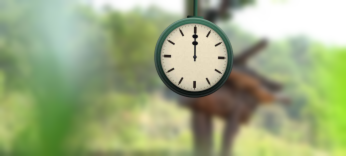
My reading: 12:00
